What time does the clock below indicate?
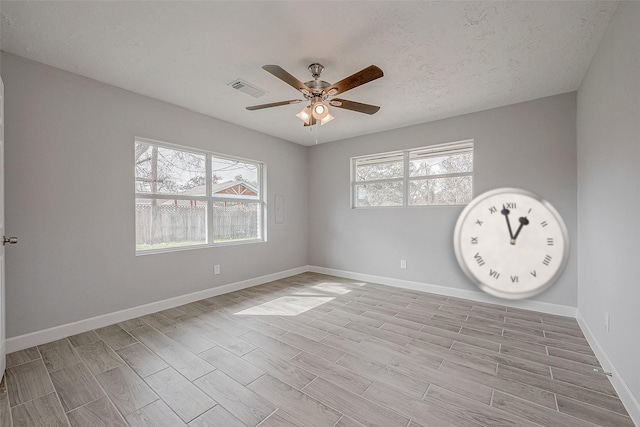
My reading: 12:58
